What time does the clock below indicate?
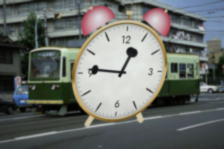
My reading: 12:46
